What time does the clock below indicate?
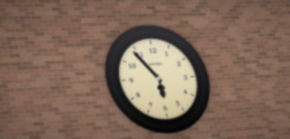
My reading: 5:54
